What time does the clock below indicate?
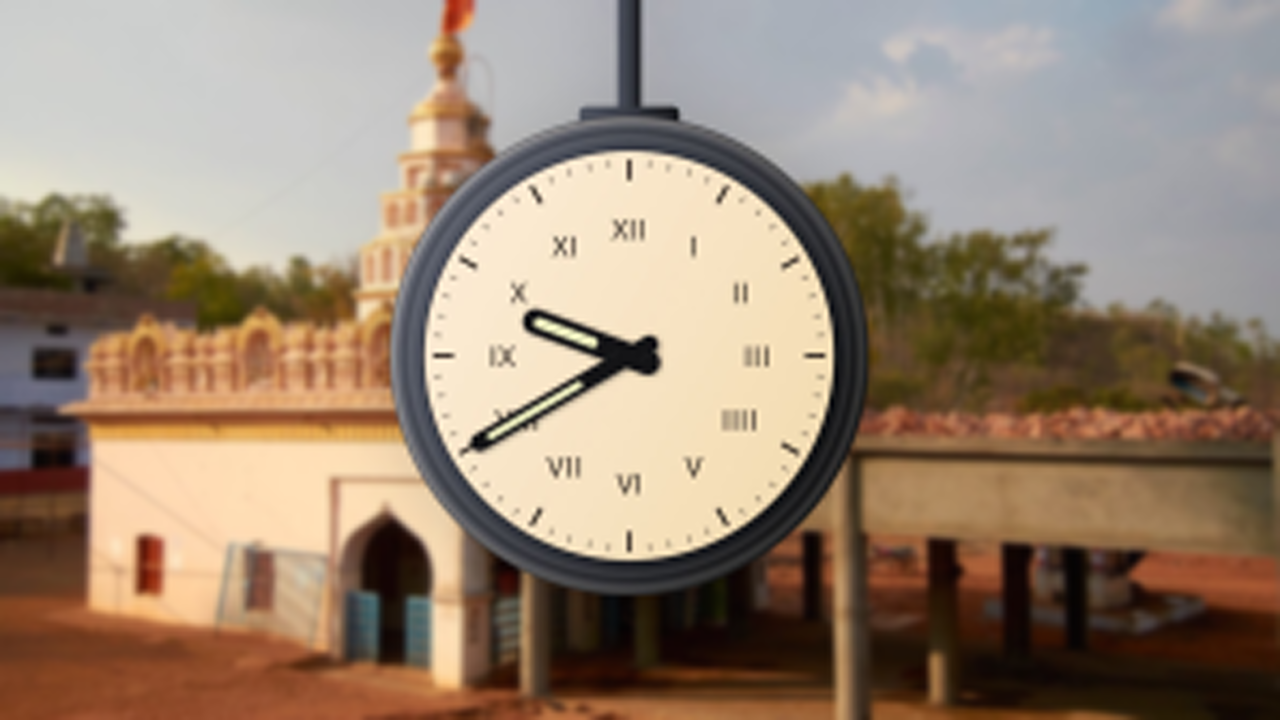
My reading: 9:40
